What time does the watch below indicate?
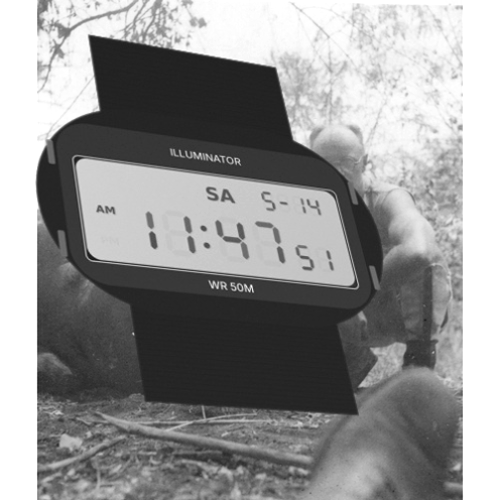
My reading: 11:47:51
